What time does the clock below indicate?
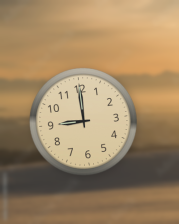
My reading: 9:00
